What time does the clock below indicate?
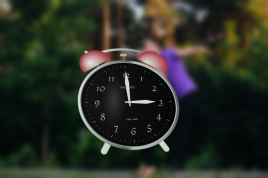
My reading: 3:00
